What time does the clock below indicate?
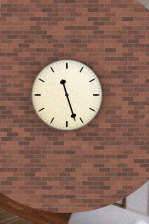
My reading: 11:27
